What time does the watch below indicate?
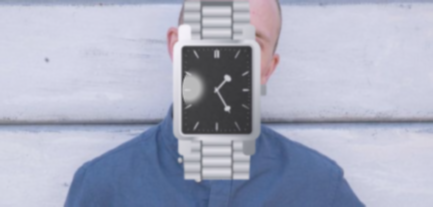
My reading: 1:25
